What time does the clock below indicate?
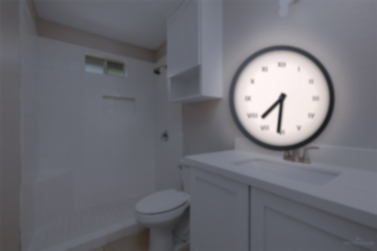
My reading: 7:31
